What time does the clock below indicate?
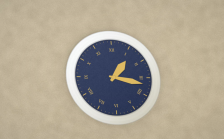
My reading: 1:17
